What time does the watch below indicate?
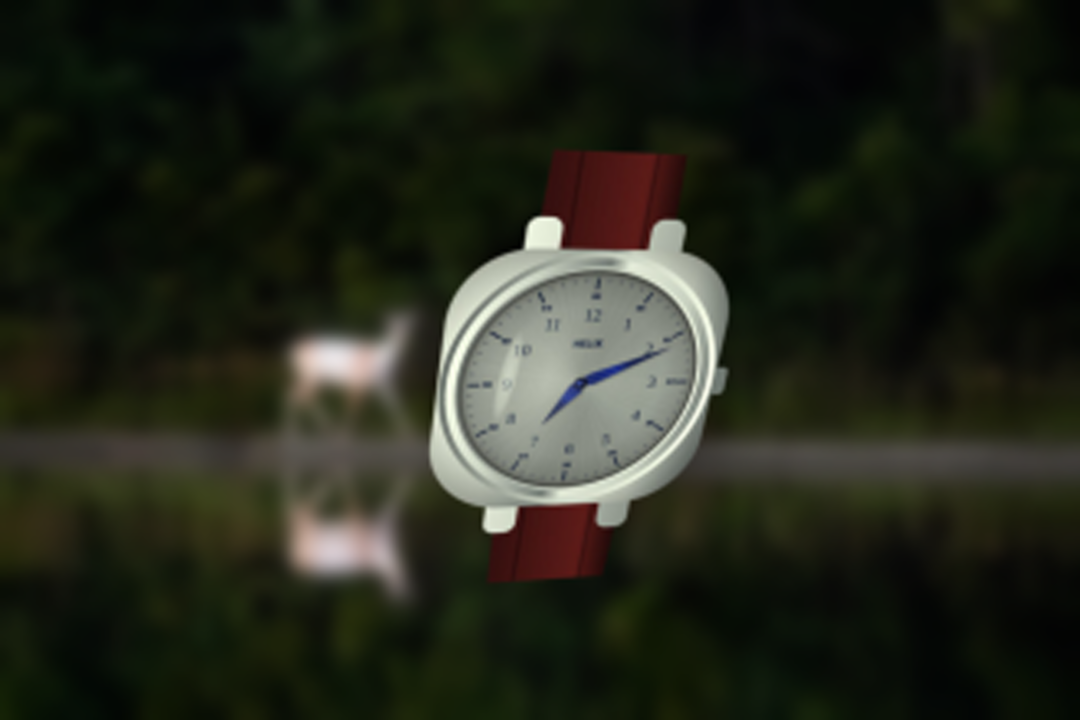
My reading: 7:11
